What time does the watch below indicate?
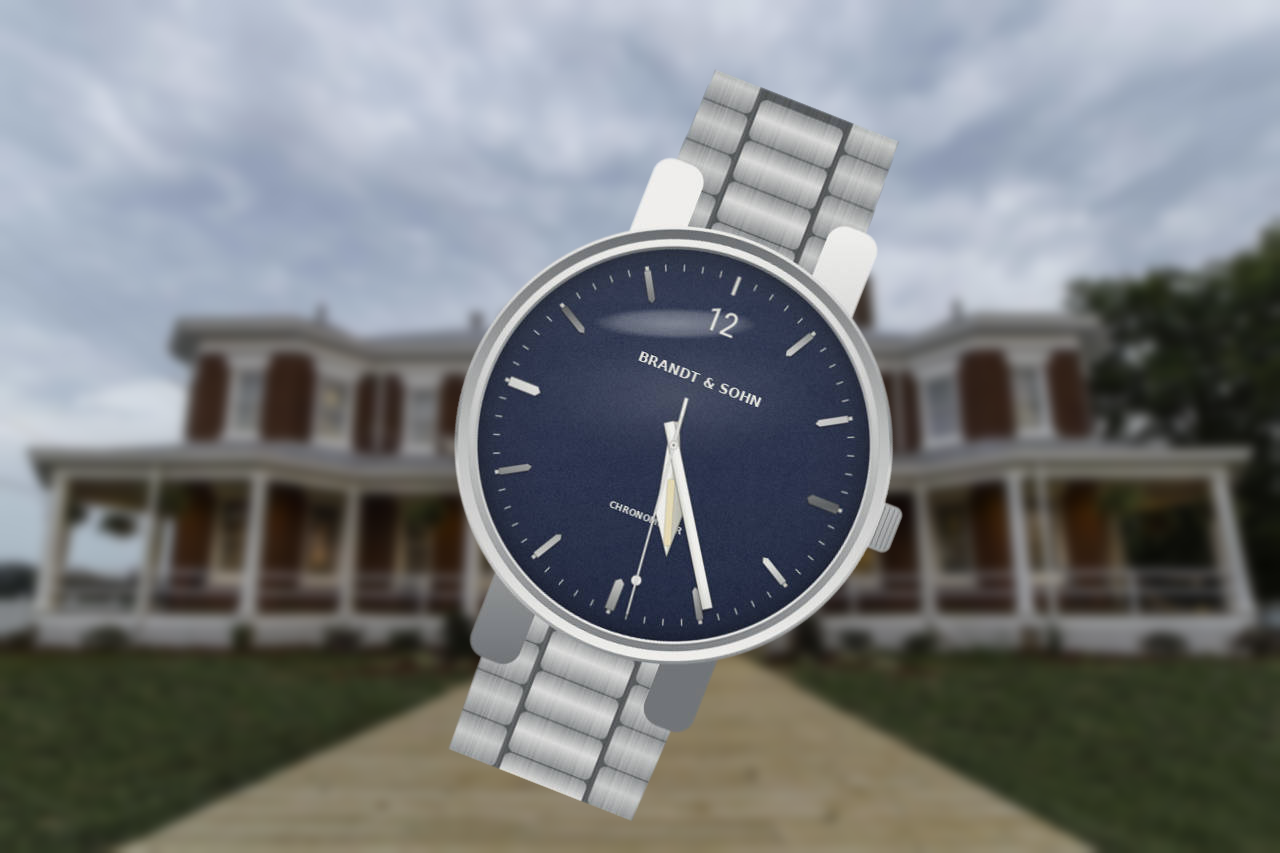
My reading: 5:24:29
